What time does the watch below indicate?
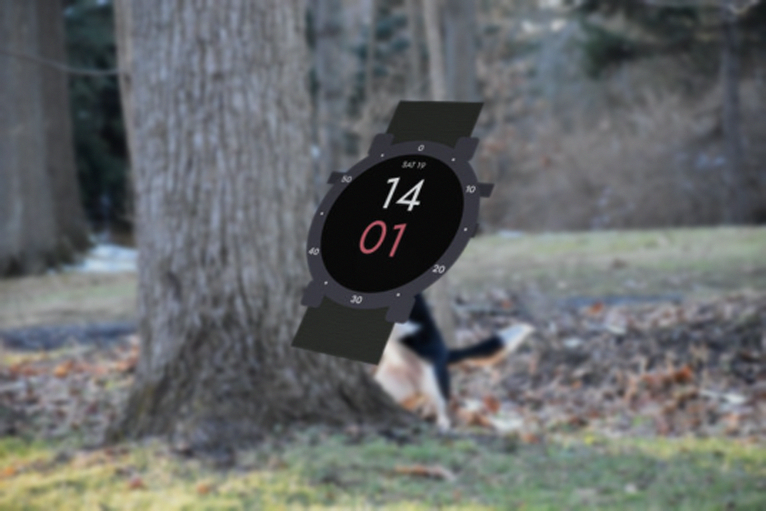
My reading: 14:01
